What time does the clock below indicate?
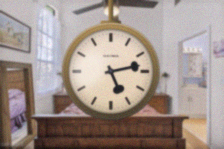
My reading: 5:13
